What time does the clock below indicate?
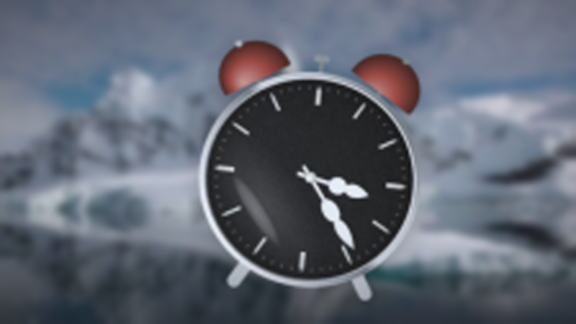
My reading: 3:24
